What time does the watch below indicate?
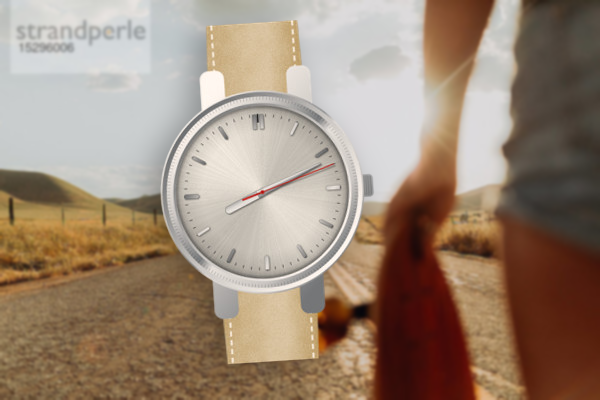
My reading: 8:11:12
